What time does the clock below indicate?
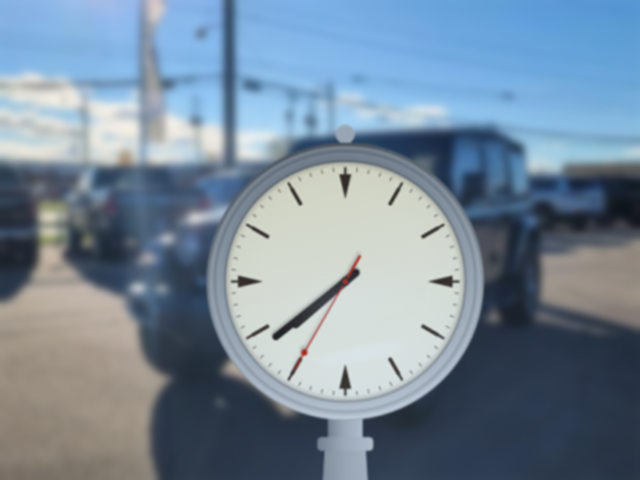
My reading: 7:38:35
